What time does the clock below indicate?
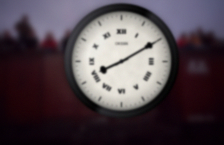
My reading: 8:10
